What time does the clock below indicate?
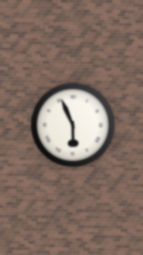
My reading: 5:56
